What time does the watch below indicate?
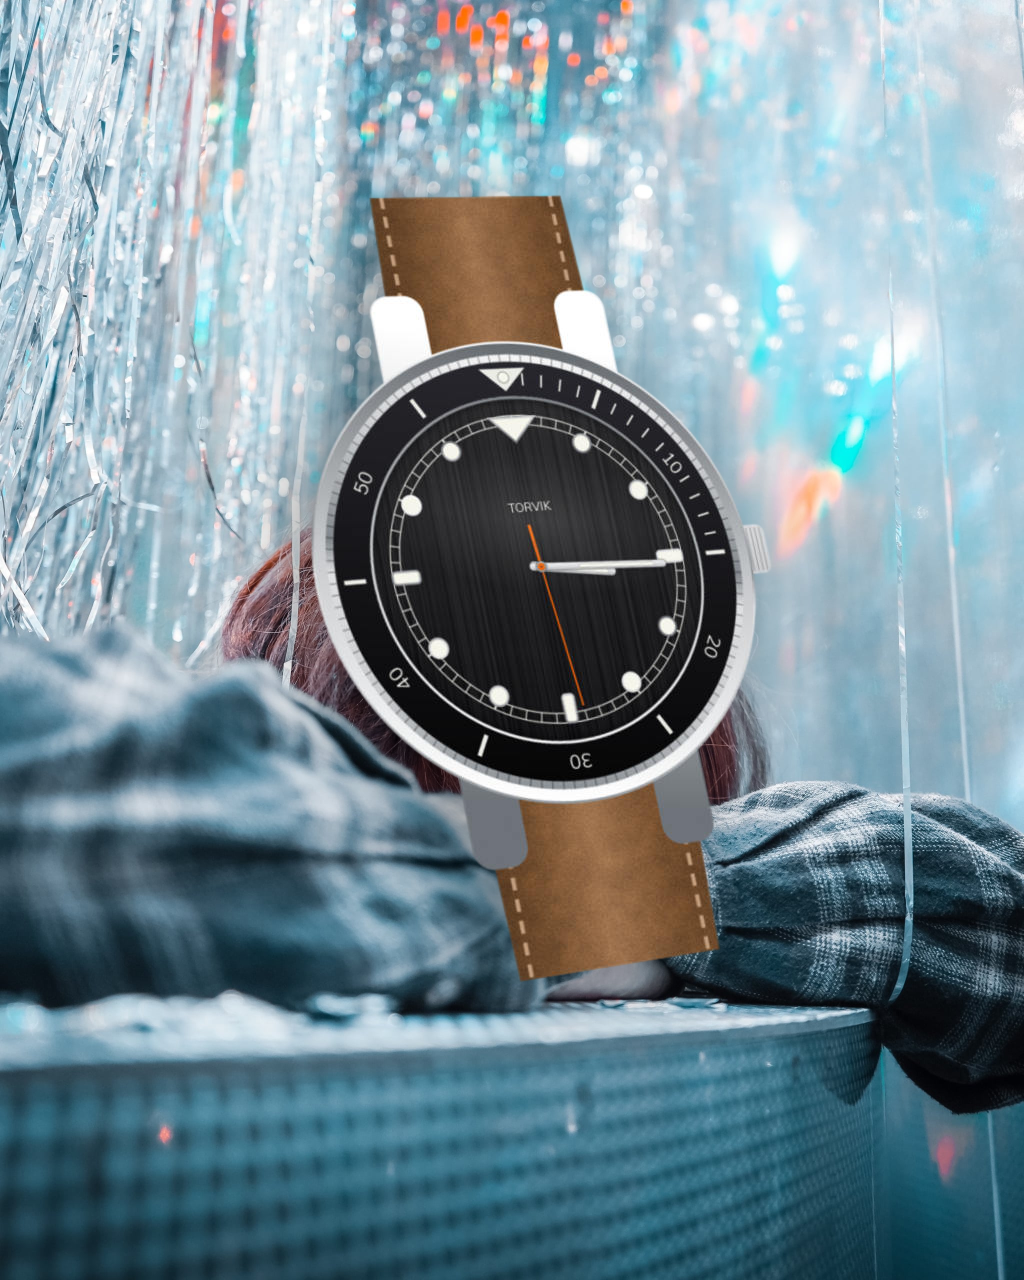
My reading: 3:15:29
